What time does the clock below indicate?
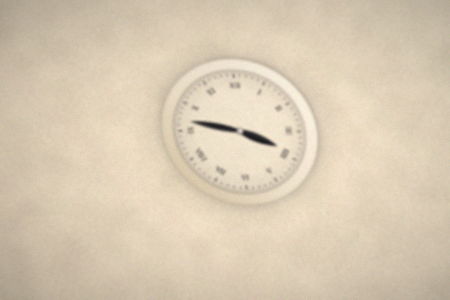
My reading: 3:47
